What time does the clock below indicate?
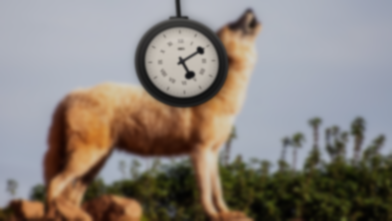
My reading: 5:10
